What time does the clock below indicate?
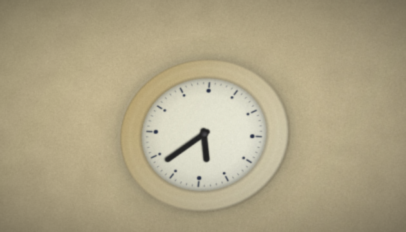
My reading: 5:38
